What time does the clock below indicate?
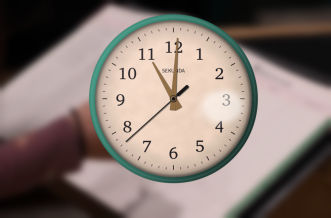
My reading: 11:00:38
